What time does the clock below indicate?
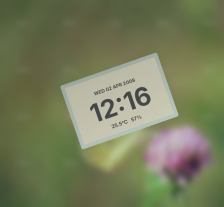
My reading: 12:16
